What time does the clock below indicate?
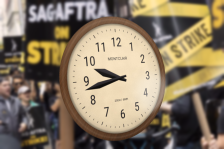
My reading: 9:43
